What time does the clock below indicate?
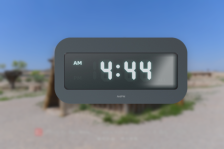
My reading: 4:44
